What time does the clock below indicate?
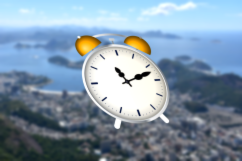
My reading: 11:12
